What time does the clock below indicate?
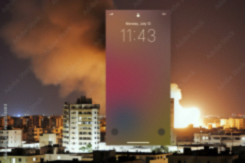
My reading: 11:43
